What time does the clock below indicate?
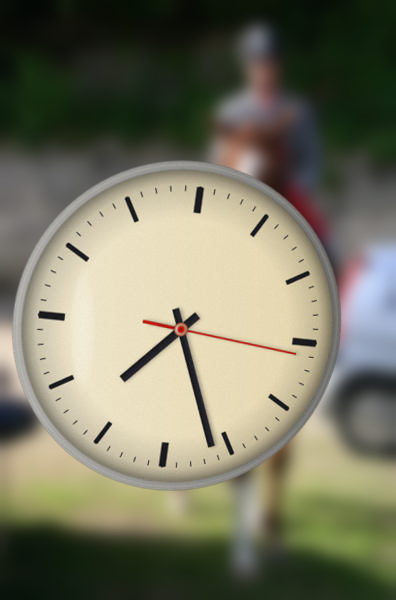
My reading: 7:26:16
